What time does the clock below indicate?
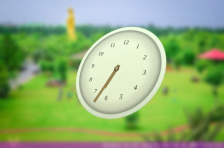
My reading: 6:33
